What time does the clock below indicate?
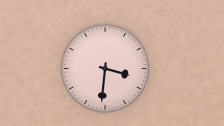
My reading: 3:31
